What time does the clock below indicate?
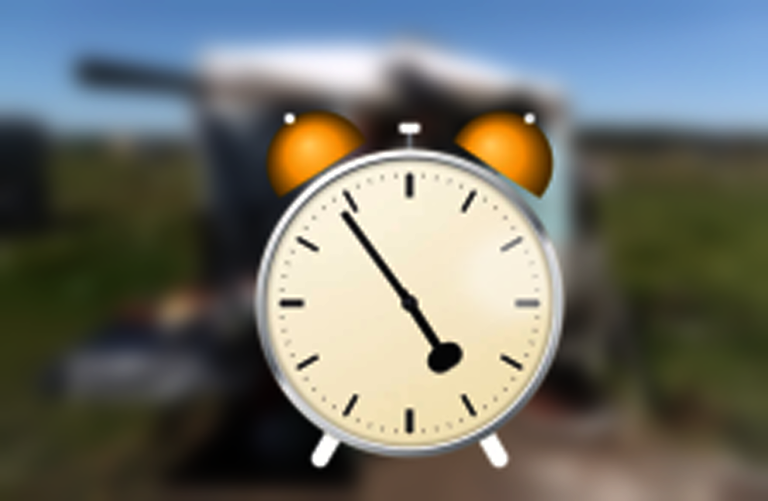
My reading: 4:54
